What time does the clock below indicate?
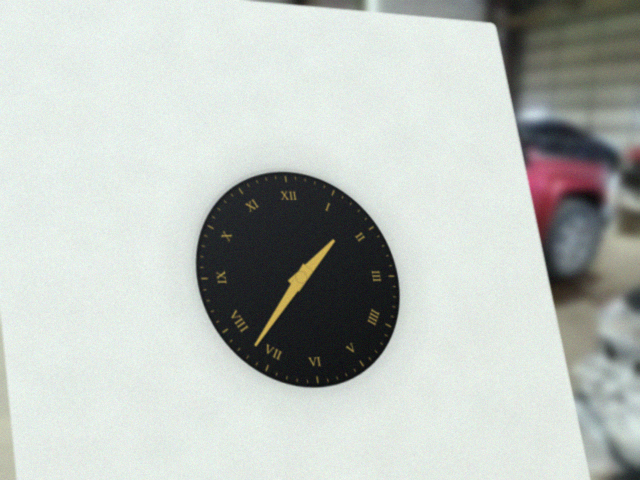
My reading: 1:37
